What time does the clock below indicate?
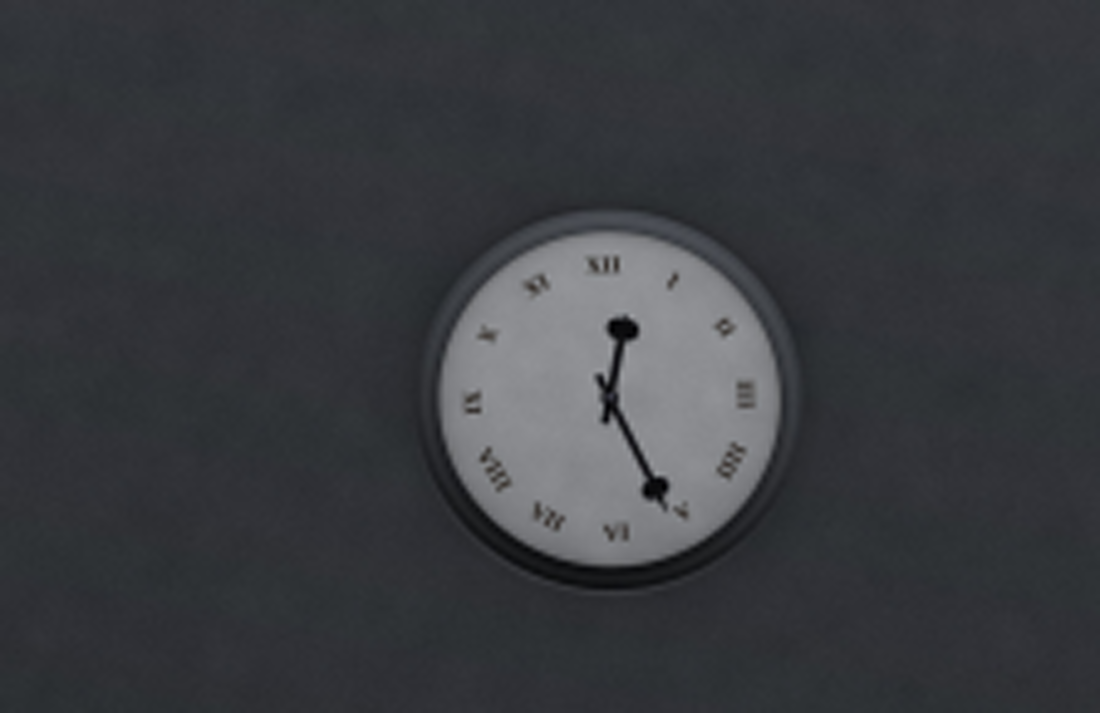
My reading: 12:26
